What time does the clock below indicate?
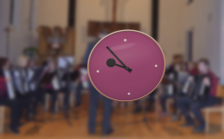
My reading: 9:54
